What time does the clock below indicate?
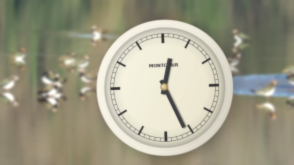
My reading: 12:26
